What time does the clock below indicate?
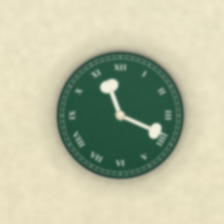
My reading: 11:19
